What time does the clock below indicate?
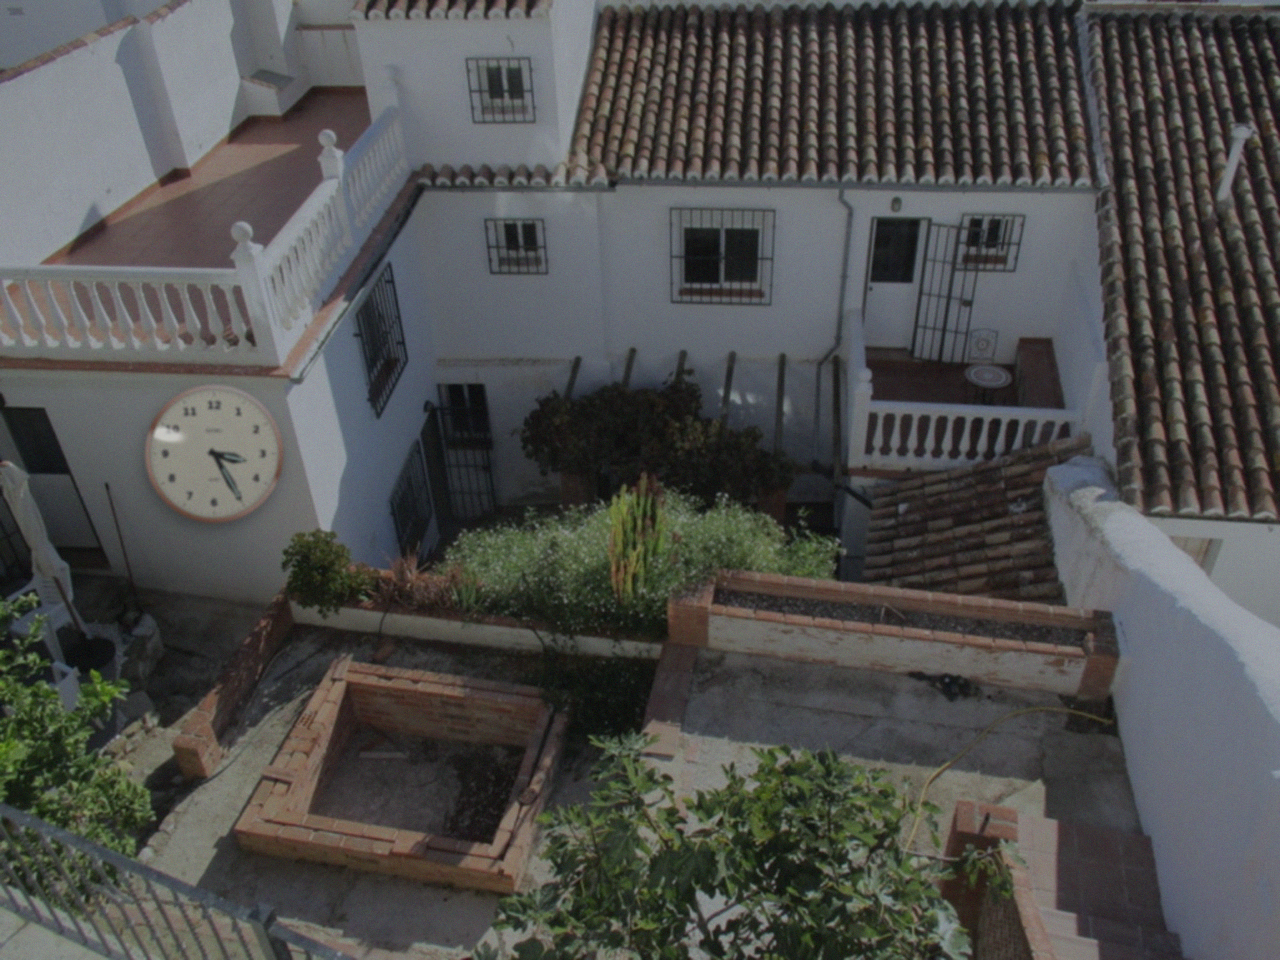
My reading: 3:25
